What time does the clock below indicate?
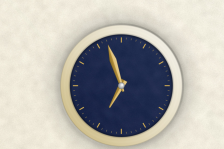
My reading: 6:57
